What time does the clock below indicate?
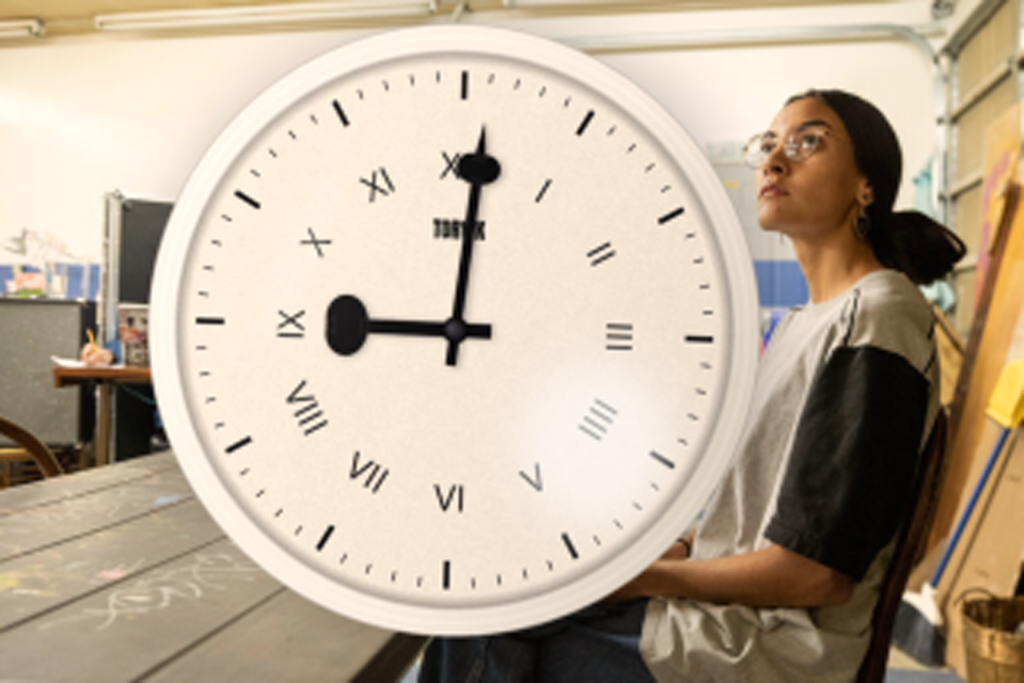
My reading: 9:01
